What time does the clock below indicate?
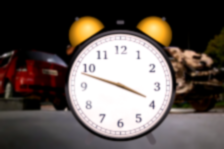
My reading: 3:48
